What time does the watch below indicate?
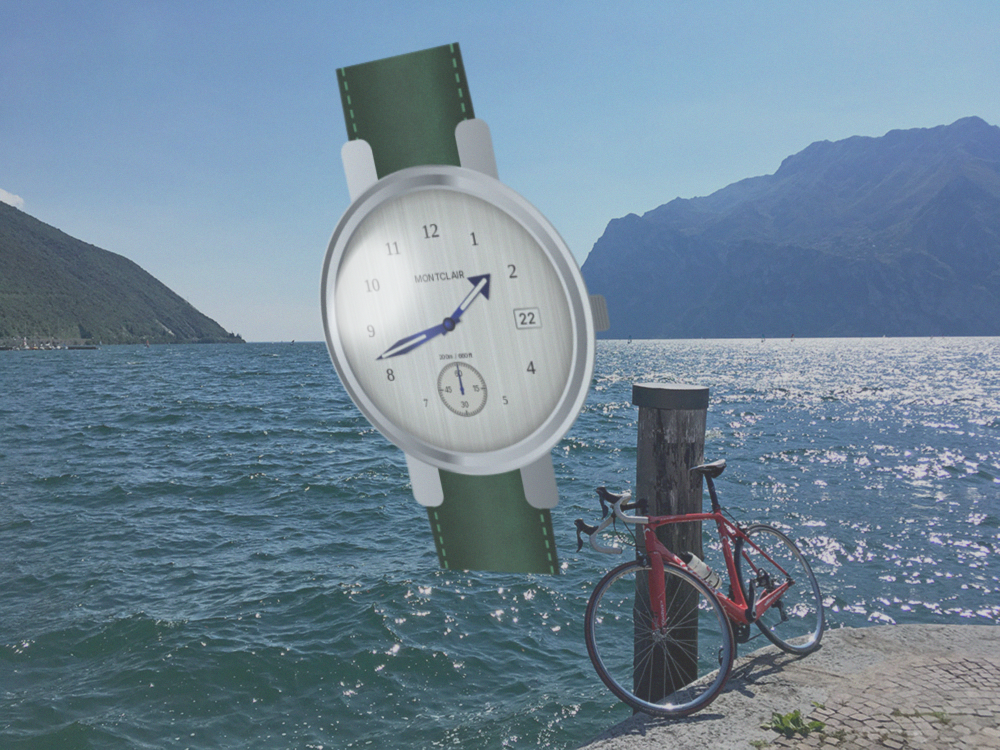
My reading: 1:42
